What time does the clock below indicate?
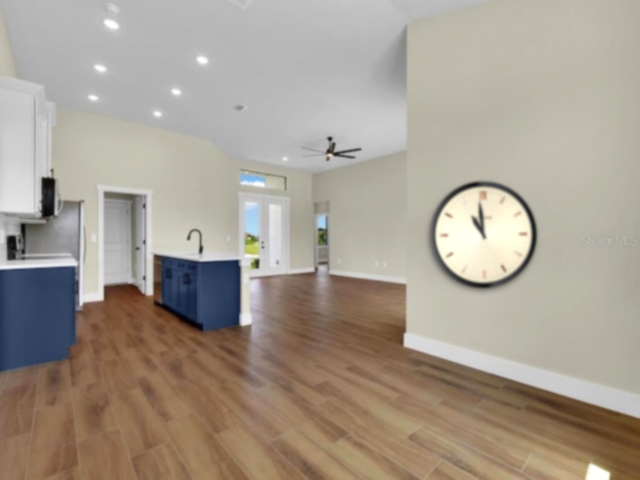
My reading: 10:59
